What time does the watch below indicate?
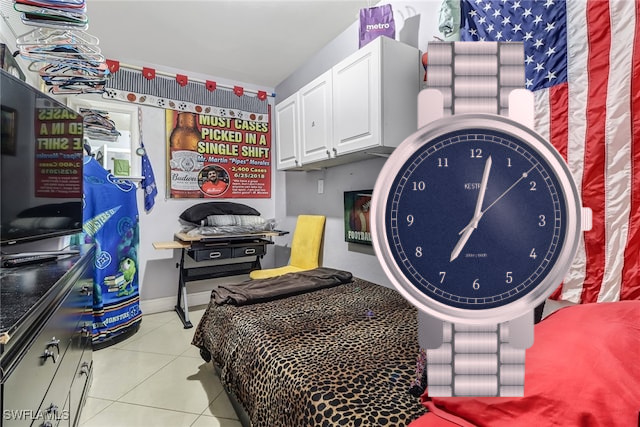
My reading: 7:02:08
